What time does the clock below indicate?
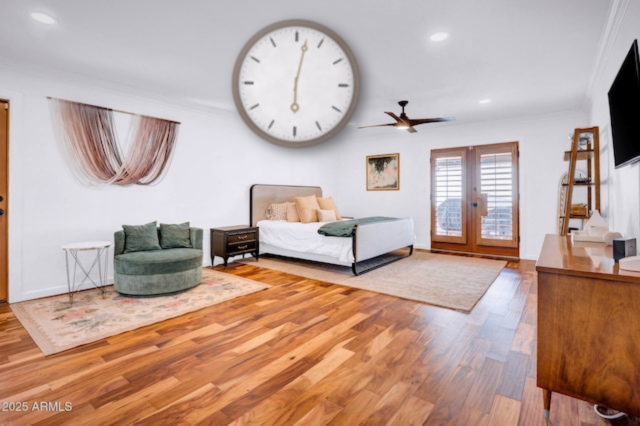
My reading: 6:02
